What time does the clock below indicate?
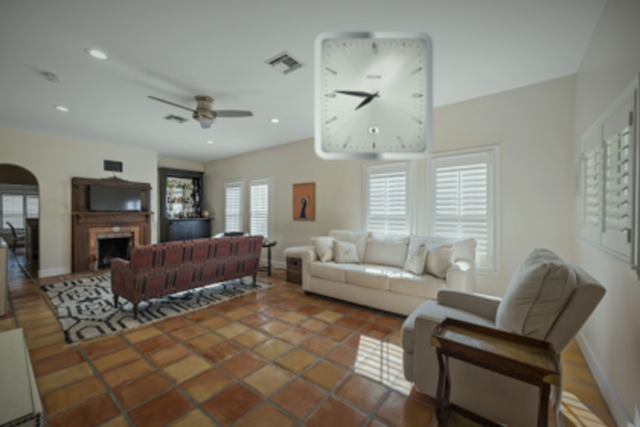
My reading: 7:46
